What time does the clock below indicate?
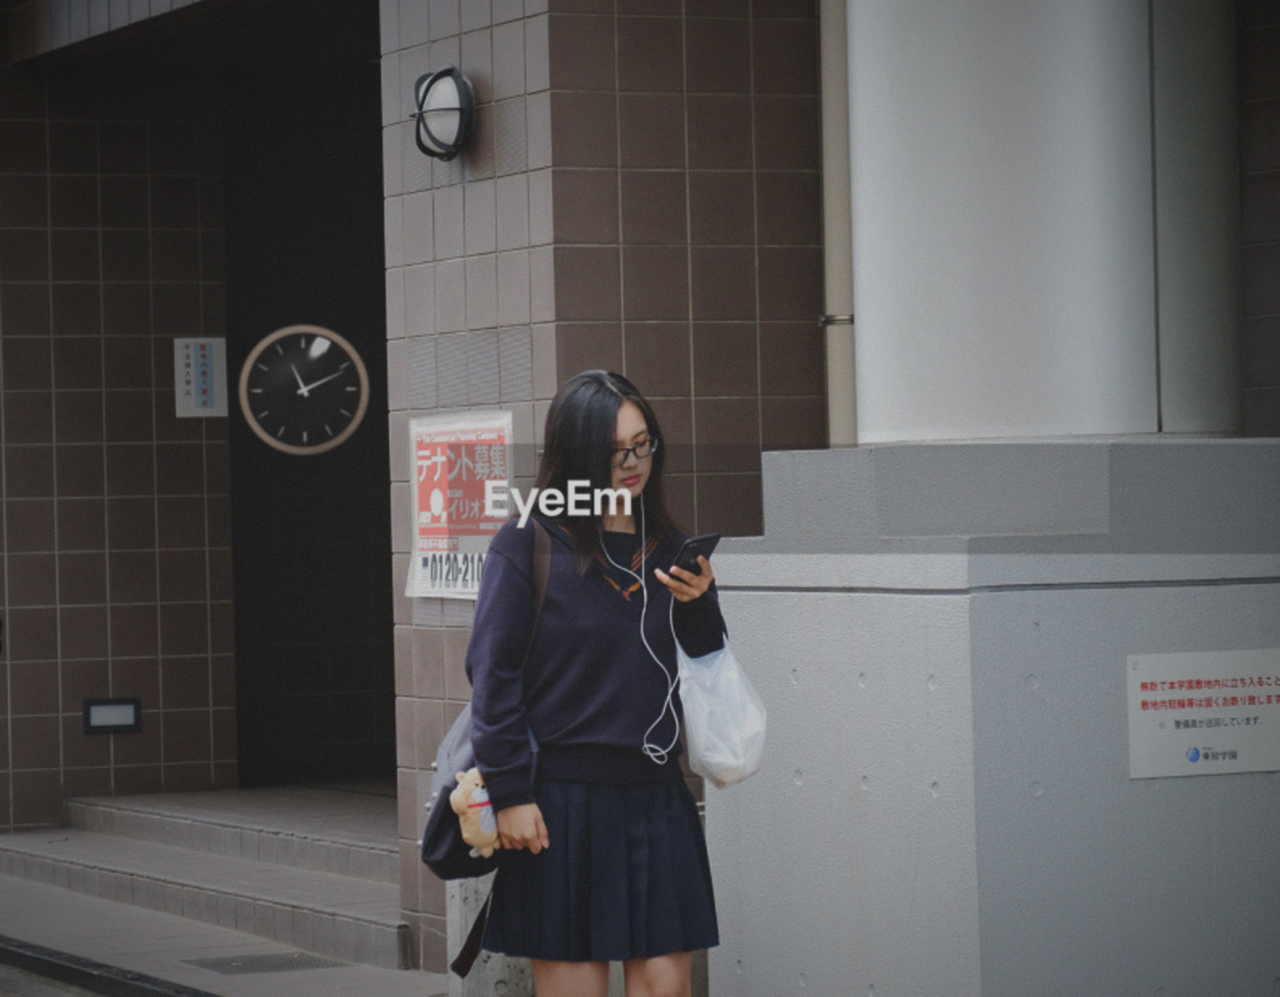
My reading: 11:11
